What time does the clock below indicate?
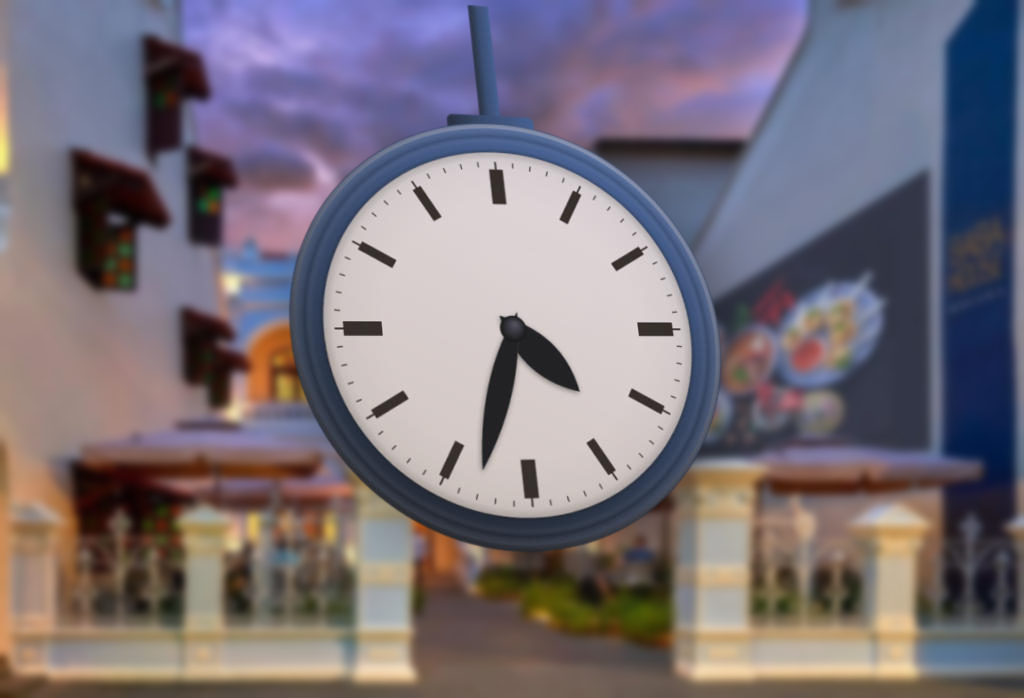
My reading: 4:33
